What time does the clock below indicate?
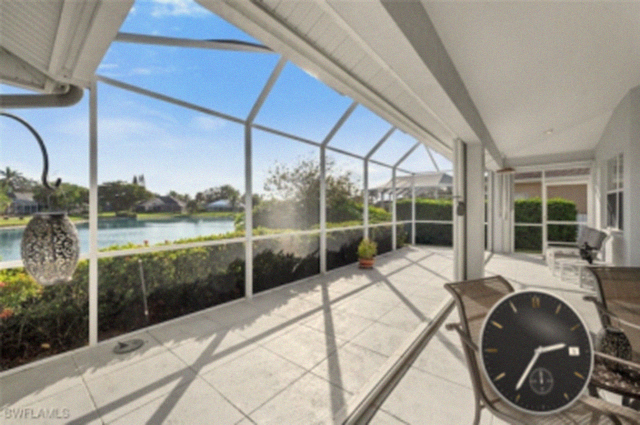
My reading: 2:36
